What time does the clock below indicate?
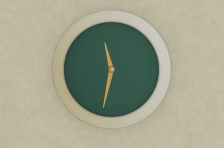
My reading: 11:32
